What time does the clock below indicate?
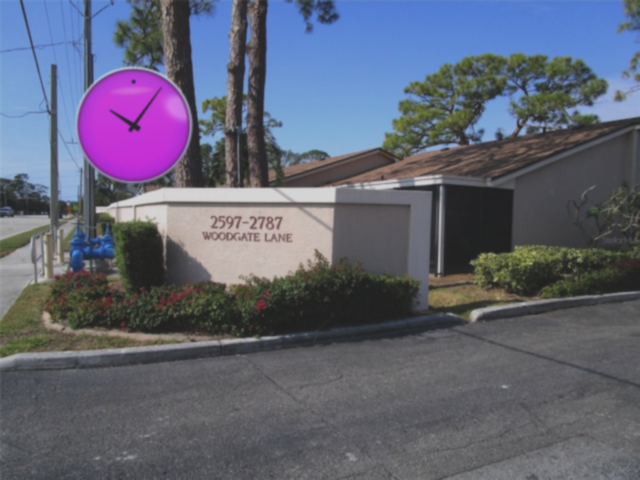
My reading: 10:06
